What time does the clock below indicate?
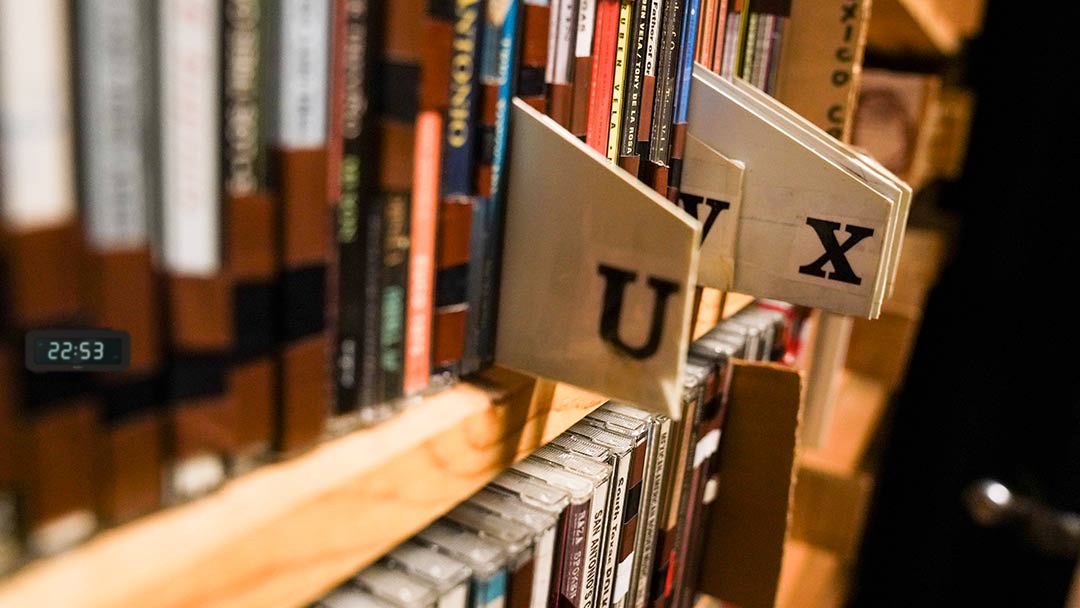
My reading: 22:53
